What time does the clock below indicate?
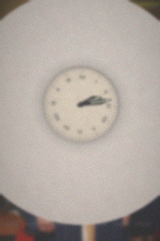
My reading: 2:13
